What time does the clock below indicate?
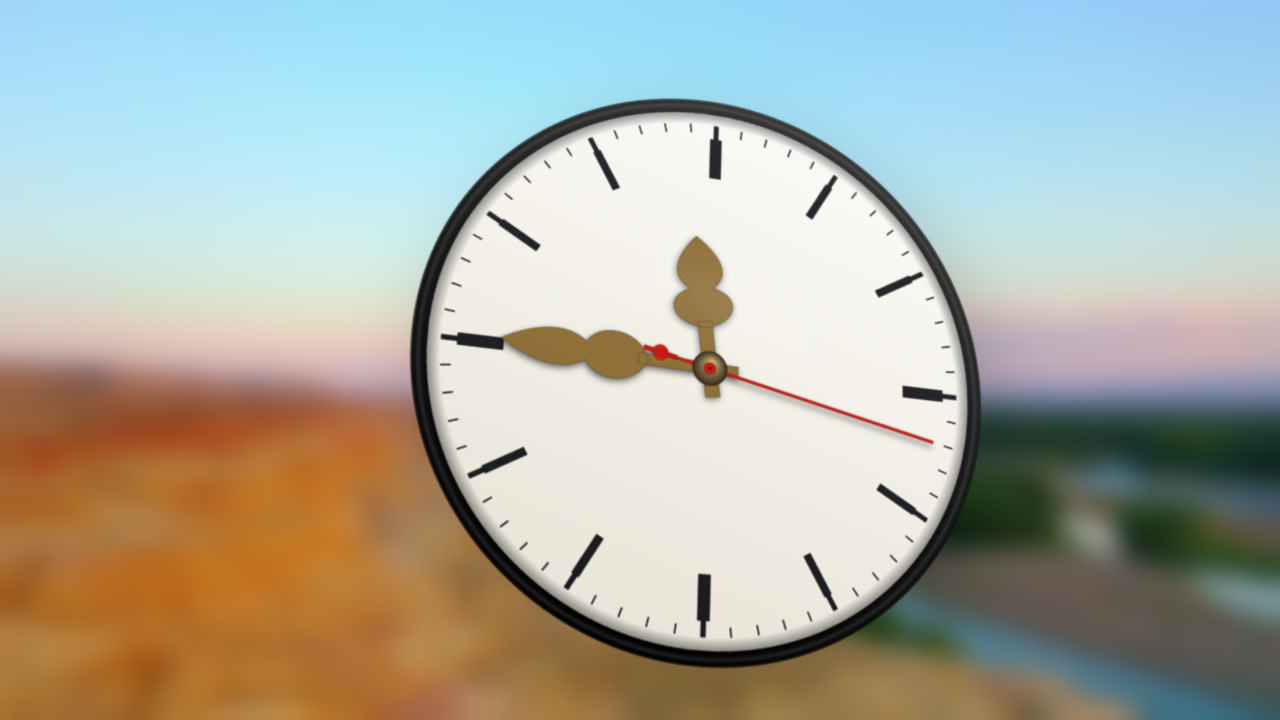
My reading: 11:45:17
